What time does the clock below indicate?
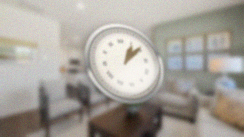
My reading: 1:09
